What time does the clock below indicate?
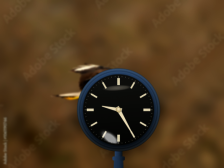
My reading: 9:25
